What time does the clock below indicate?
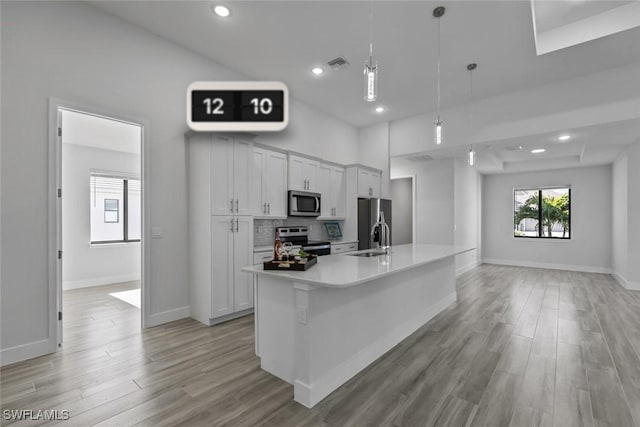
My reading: 12:10
